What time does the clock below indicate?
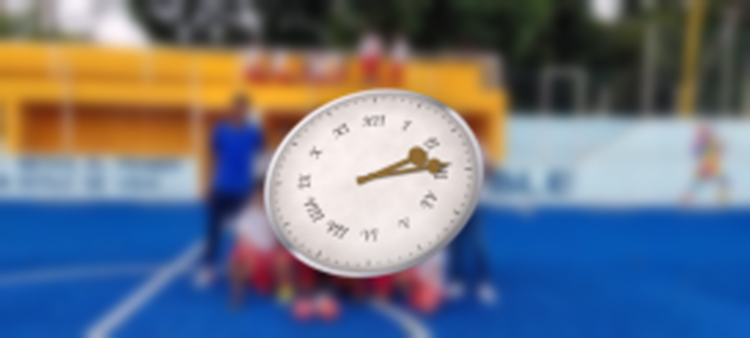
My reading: 2:14
